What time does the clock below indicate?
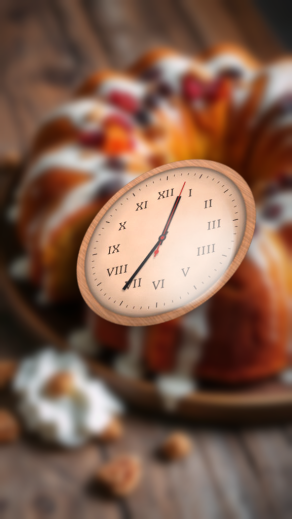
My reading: 12:36:03
